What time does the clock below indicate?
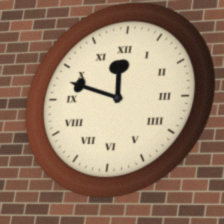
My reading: 11:48
